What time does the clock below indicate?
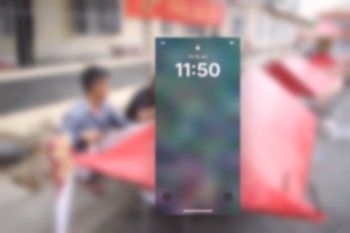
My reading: 11:50
